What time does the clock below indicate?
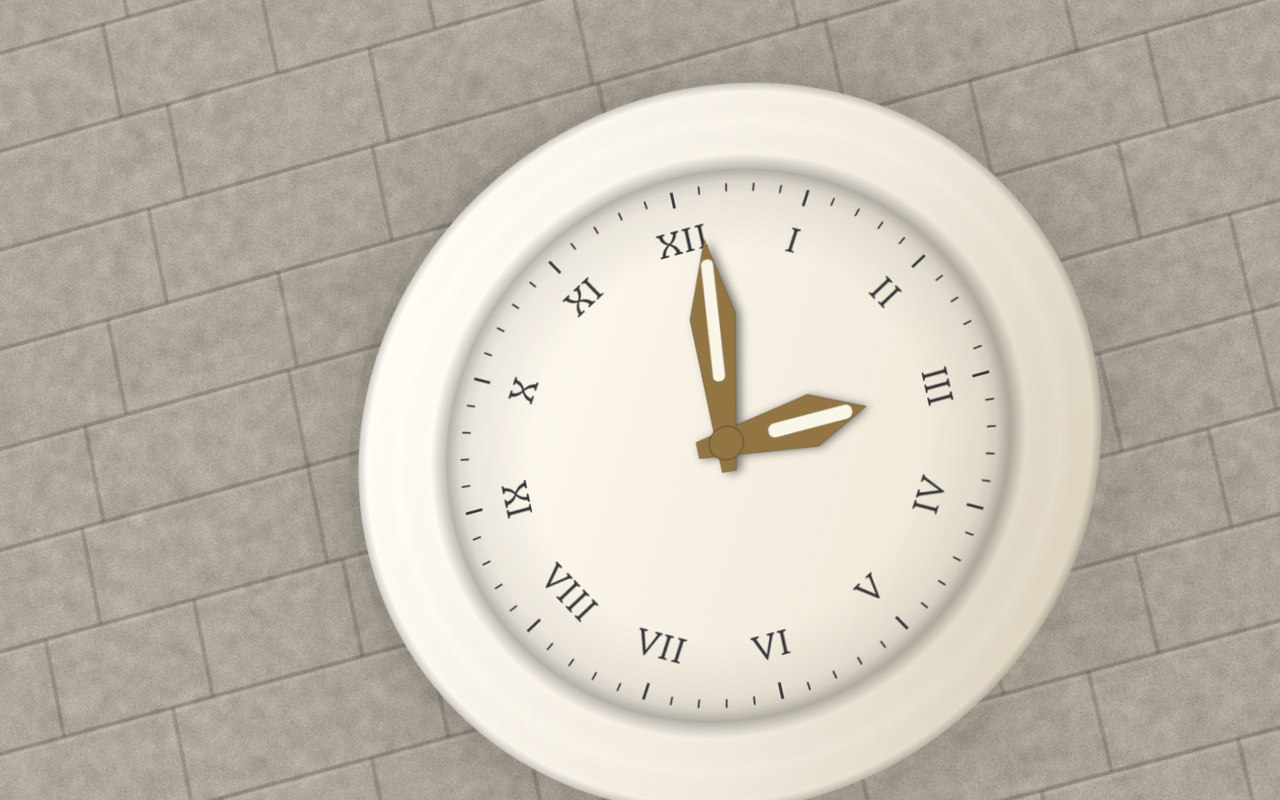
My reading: 3:01
